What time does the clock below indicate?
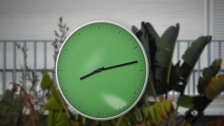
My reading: 8:13
